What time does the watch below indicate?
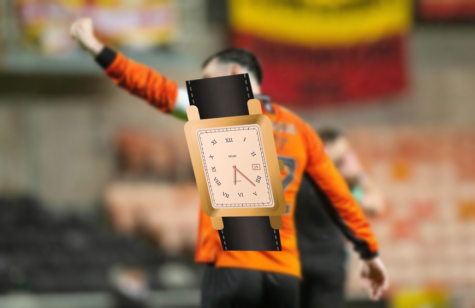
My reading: 6:23
